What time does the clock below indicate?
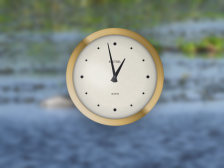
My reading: 12:58
